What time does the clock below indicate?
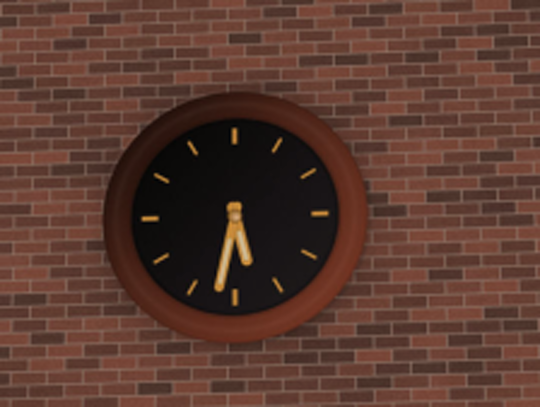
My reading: 5:32
